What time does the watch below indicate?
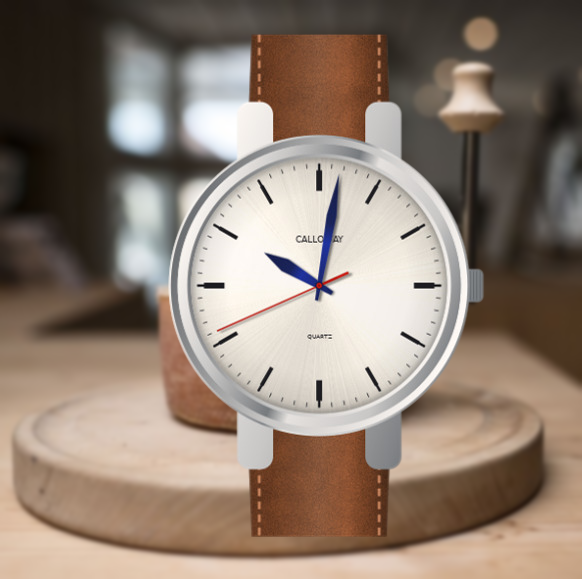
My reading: 10:01:41
